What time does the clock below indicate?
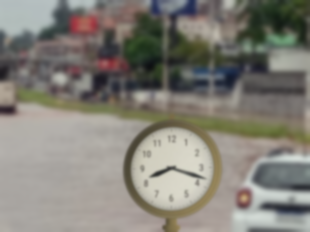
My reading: 8:18
